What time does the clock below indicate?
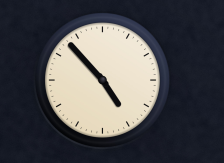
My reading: 4:53
